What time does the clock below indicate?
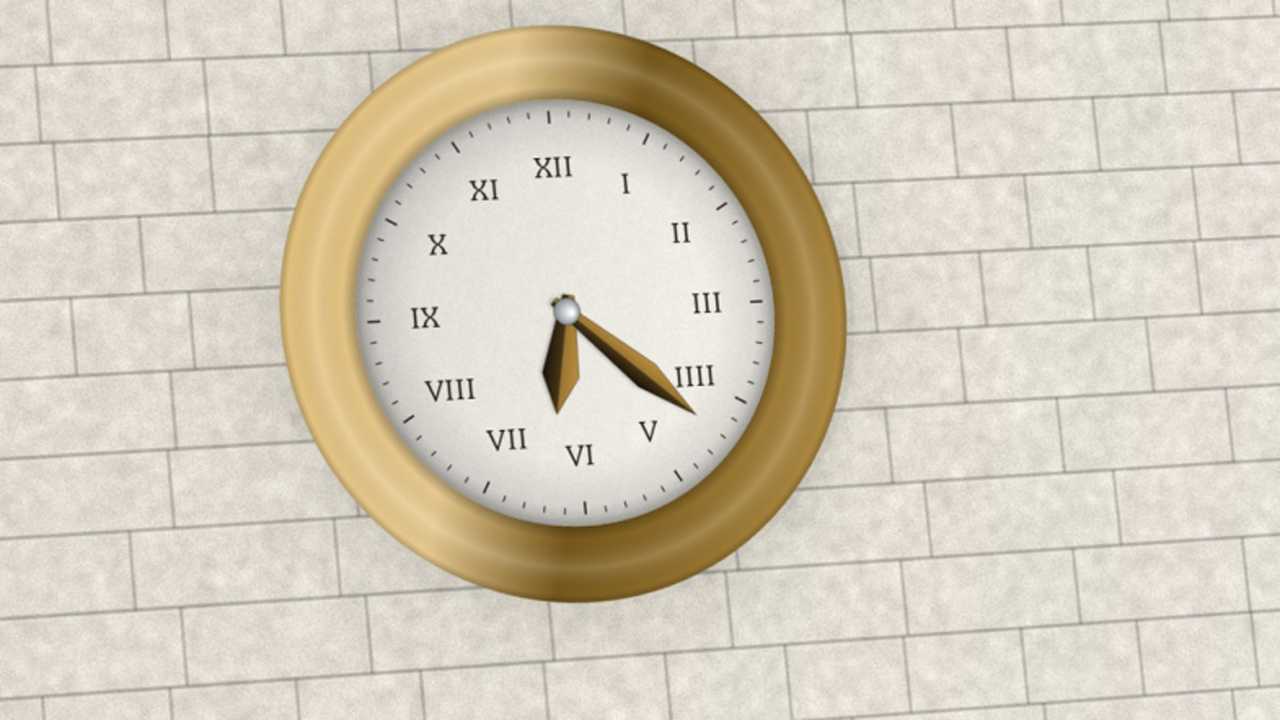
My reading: 6:22
